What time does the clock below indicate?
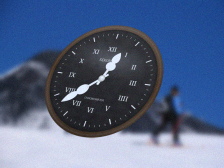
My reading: 12:38
